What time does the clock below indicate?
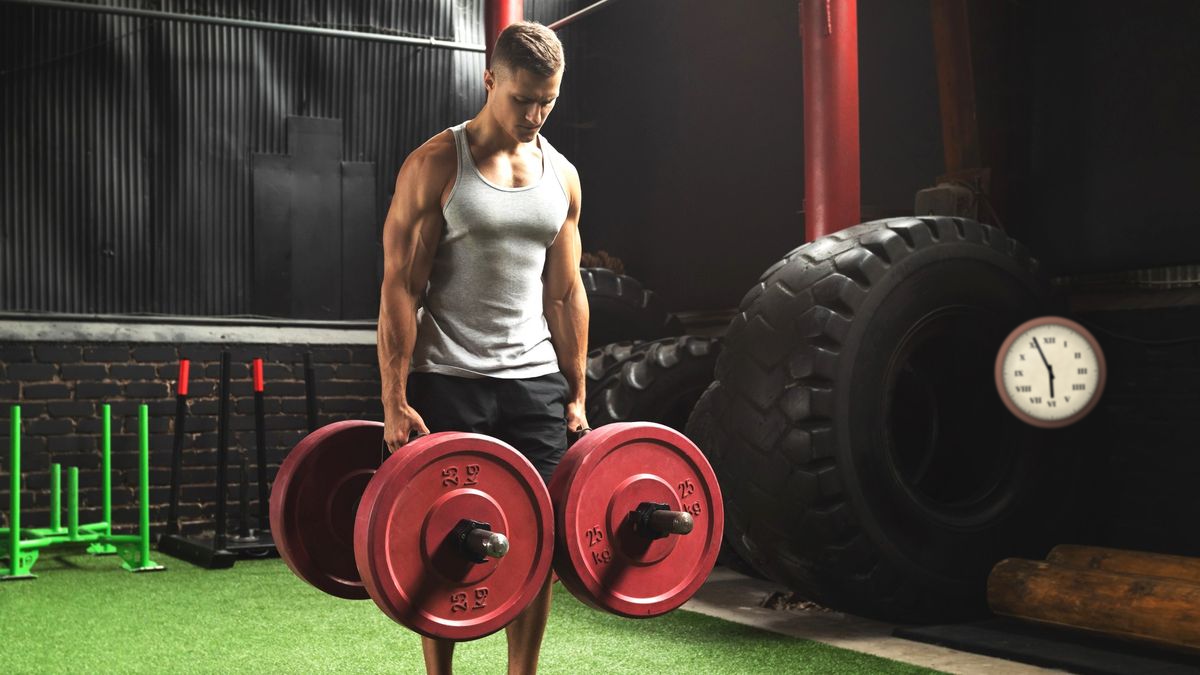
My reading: 5:56
